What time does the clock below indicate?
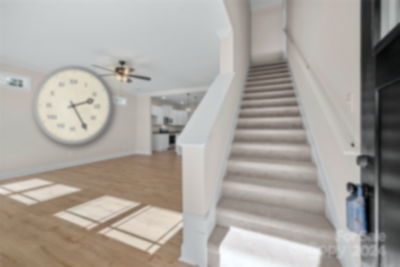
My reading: 2:25
